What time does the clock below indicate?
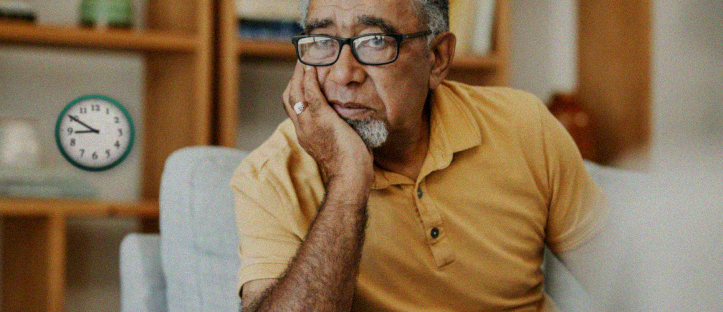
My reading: 8:50
